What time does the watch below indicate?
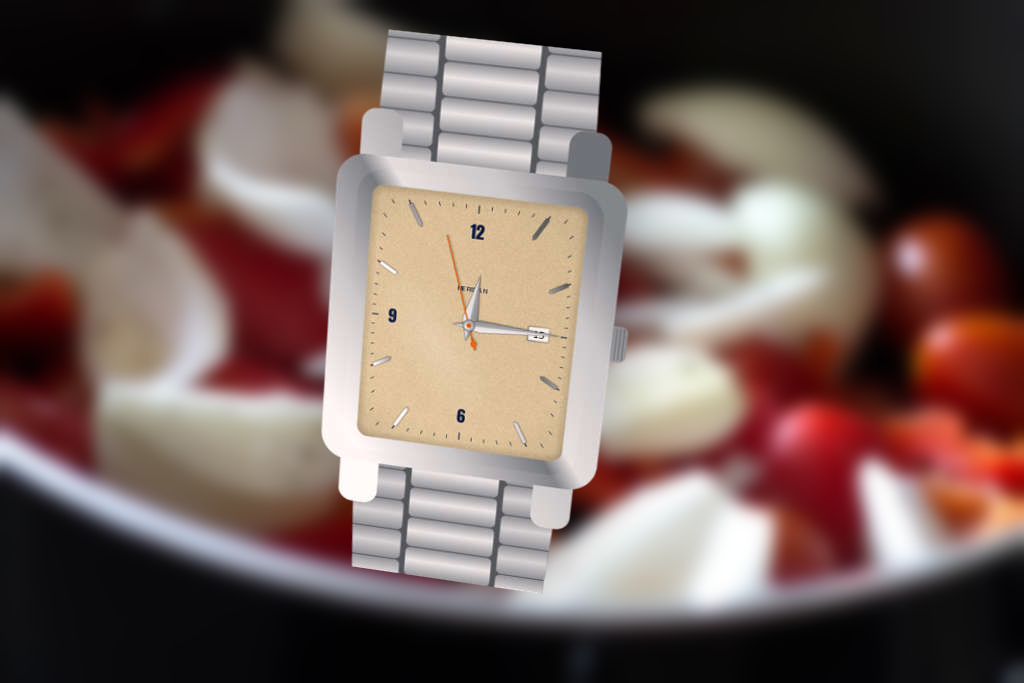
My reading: 12:14:57
